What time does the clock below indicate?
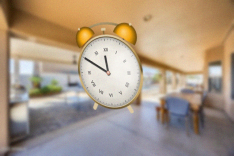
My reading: 11:50
